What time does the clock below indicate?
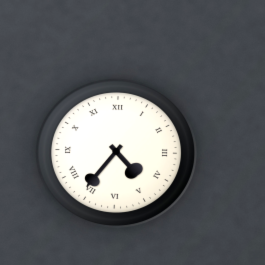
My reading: 4:36
